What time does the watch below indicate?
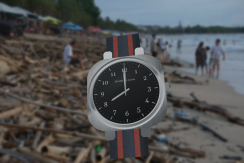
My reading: 8:00
